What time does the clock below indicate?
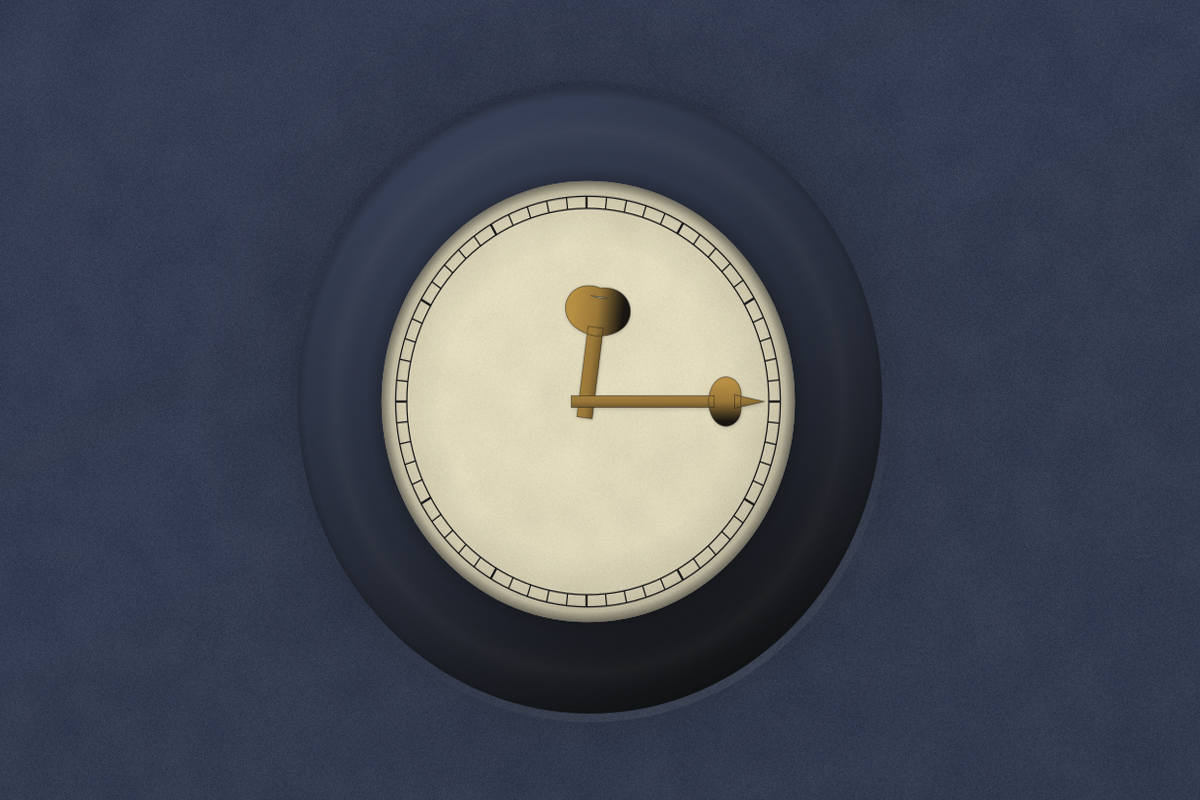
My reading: 12:15
